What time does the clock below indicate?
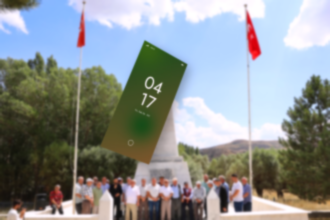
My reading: 4:17
